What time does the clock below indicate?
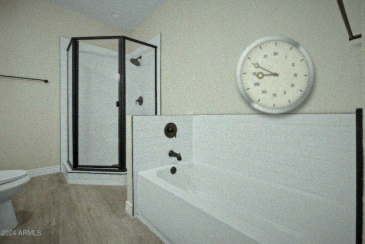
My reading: 8:49
